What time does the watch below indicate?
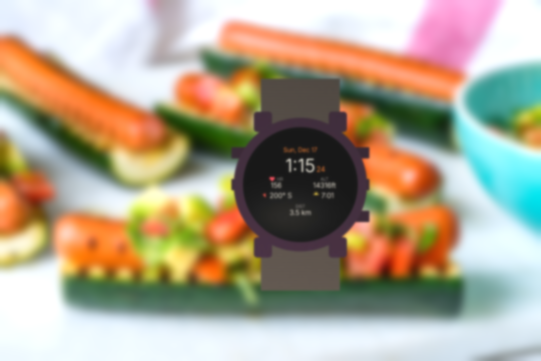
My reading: 1:15
